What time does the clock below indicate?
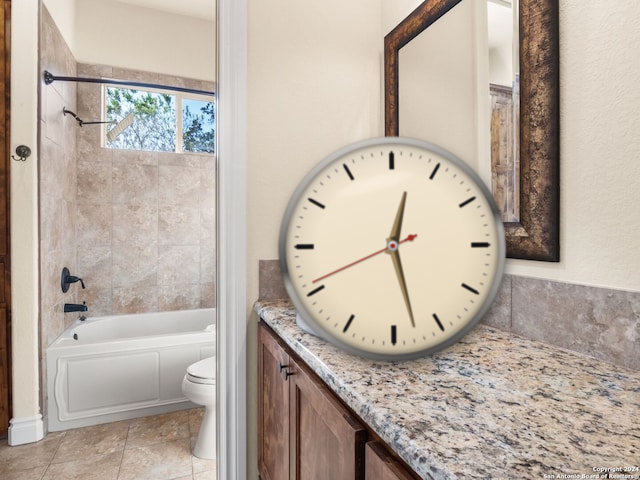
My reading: 12:27:41
